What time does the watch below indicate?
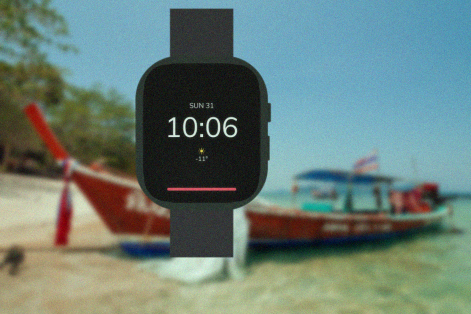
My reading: 10:06
